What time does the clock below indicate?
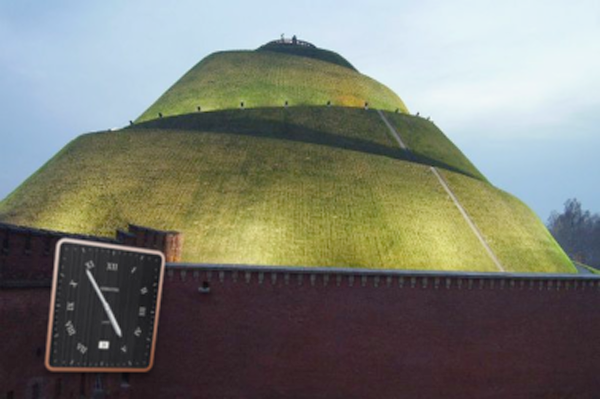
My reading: 4:54
